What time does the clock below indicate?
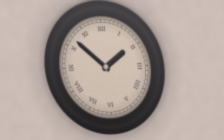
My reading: 1:52
